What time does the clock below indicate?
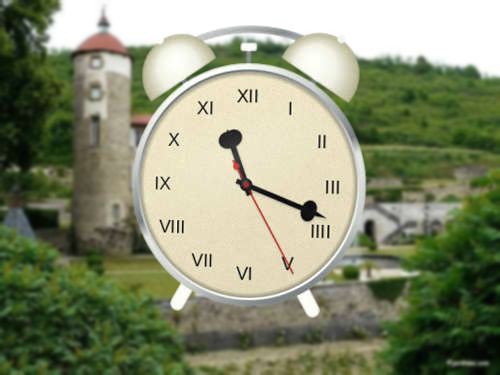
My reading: 11:18:25
